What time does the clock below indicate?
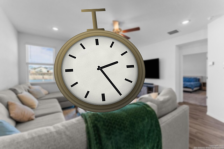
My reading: 2:25
